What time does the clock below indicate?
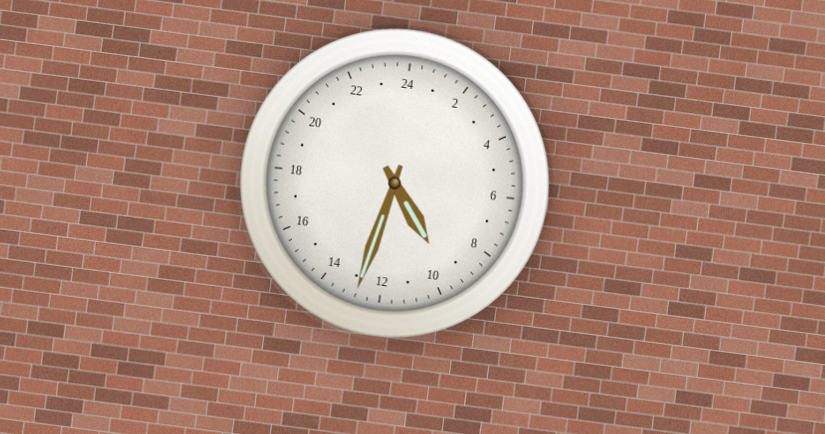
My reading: 9:32
